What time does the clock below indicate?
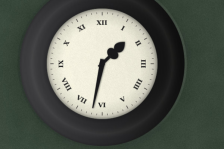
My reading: 1:32
